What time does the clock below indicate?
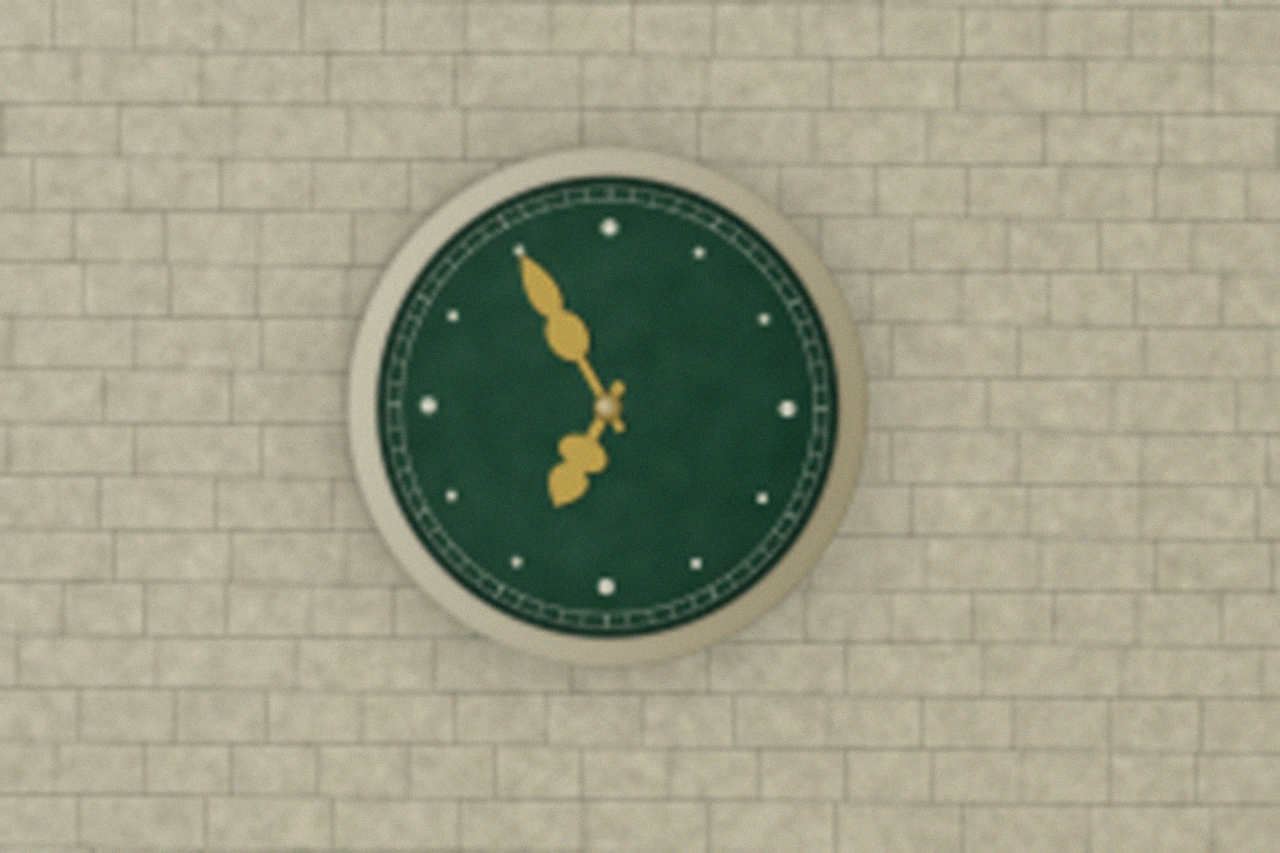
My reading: 6:55
